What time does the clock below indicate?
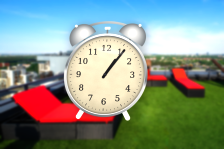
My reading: 1:06
